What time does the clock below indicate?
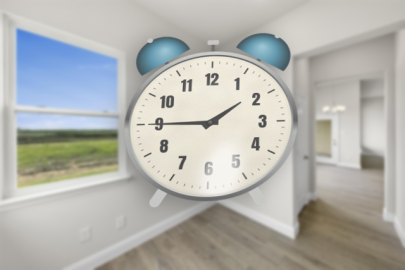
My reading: 1:45
